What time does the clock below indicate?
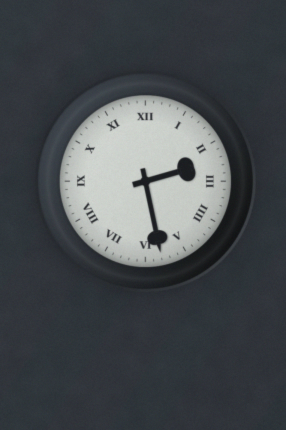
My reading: 2:28
